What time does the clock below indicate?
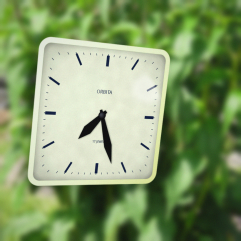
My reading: 7:27
